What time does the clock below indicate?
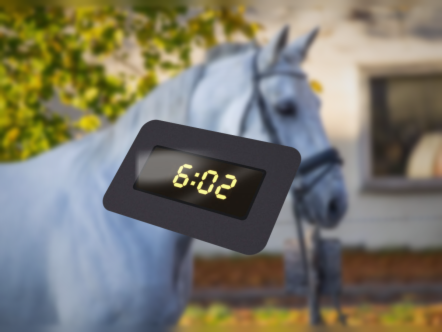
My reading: 6:02
